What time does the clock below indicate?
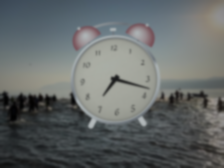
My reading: 7:18
